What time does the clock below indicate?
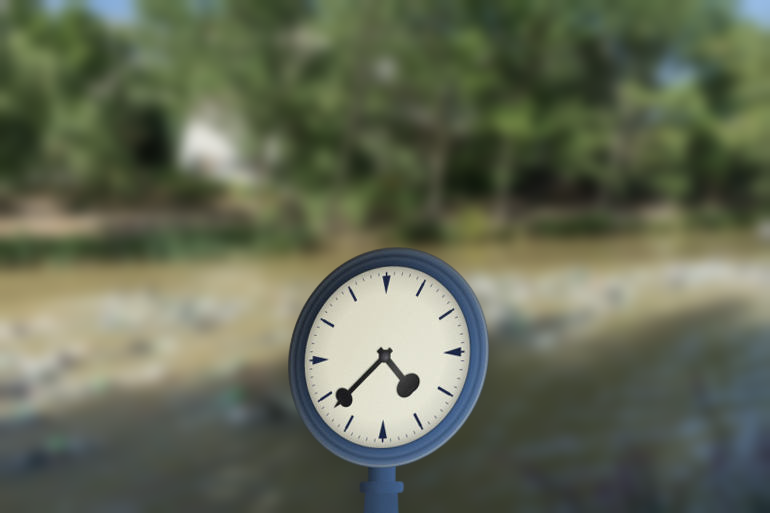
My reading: 4:38
